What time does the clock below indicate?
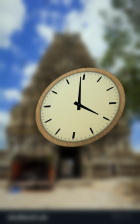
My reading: 3:59
